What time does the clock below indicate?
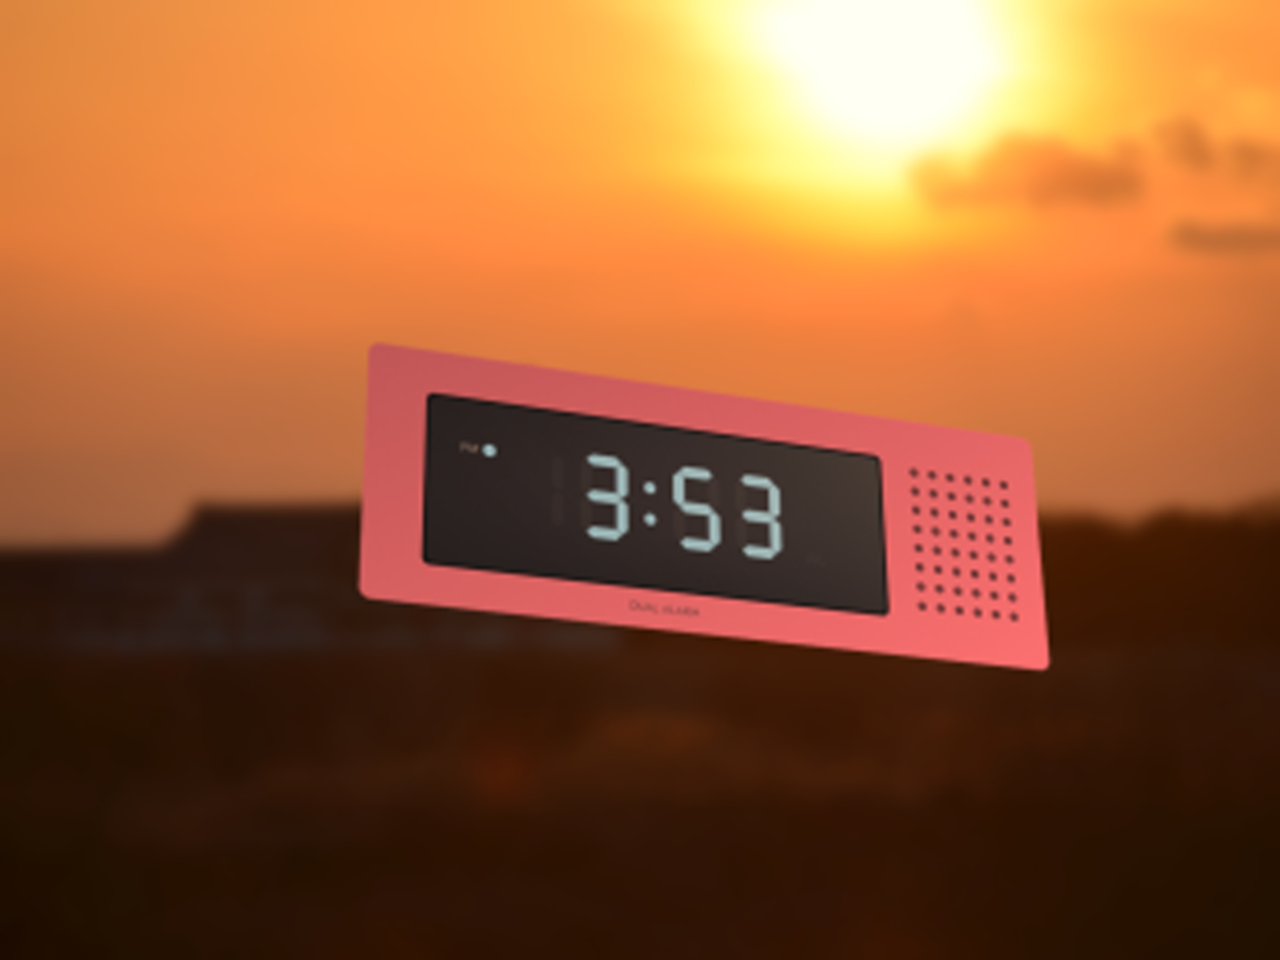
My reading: 3:53
